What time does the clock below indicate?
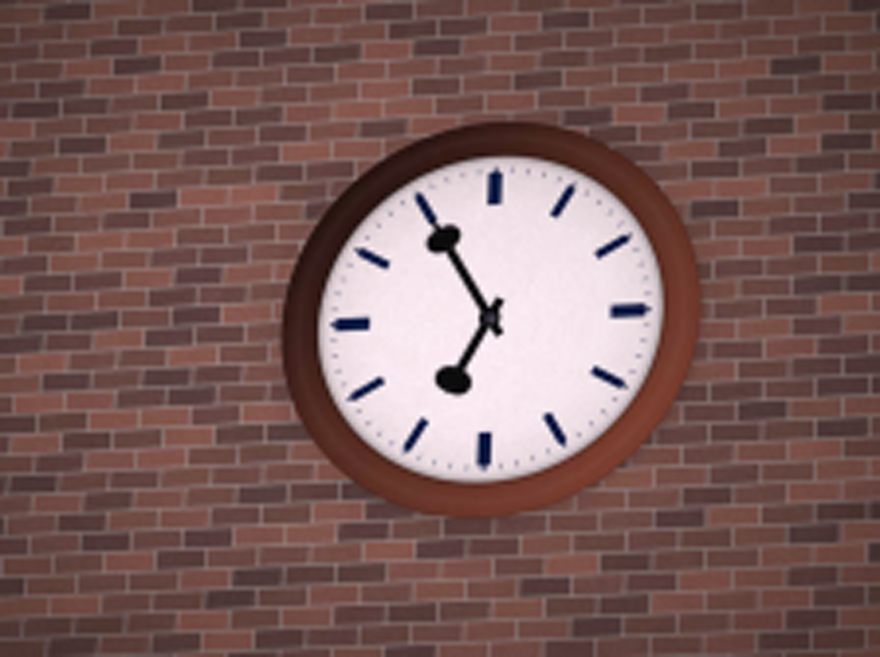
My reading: 6:55
